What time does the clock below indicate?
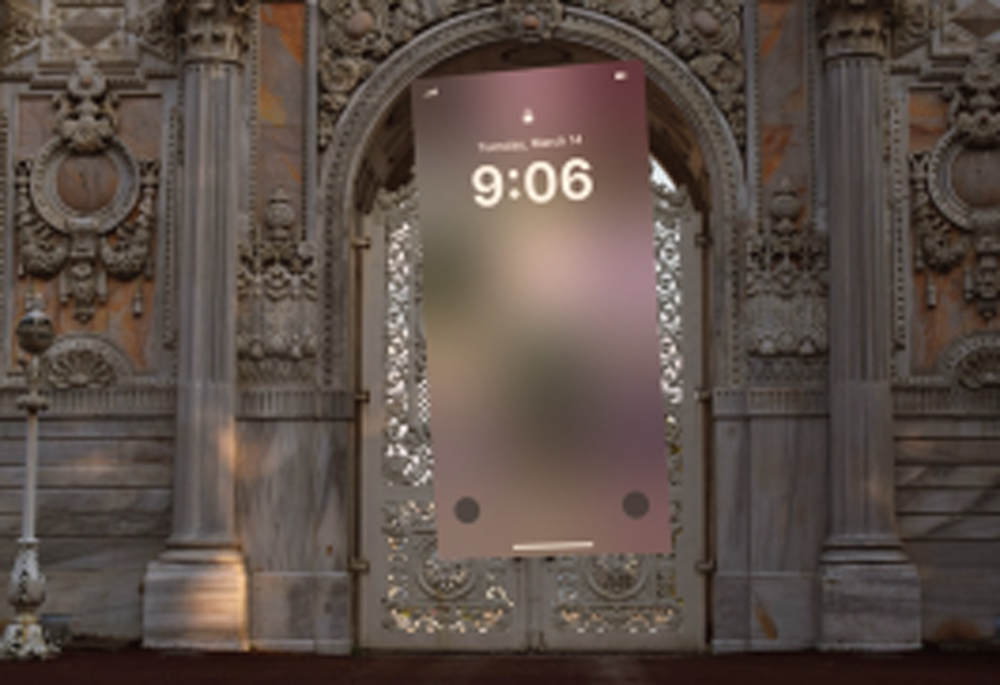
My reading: 9:06
